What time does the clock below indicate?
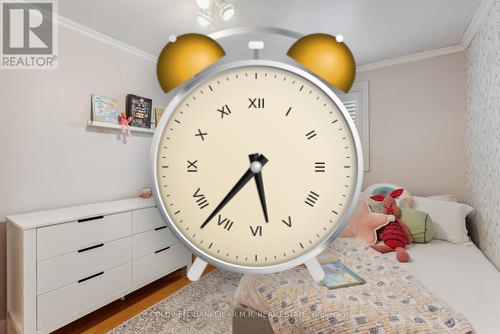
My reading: 5:37
